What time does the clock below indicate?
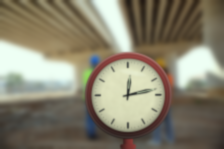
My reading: 12:13
